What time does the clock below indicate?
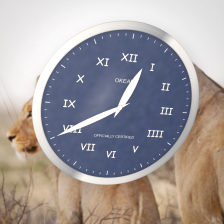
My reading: 12:40
